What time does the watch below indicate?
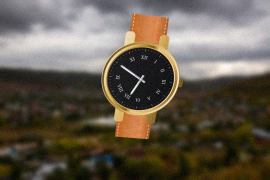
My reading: 6:50
